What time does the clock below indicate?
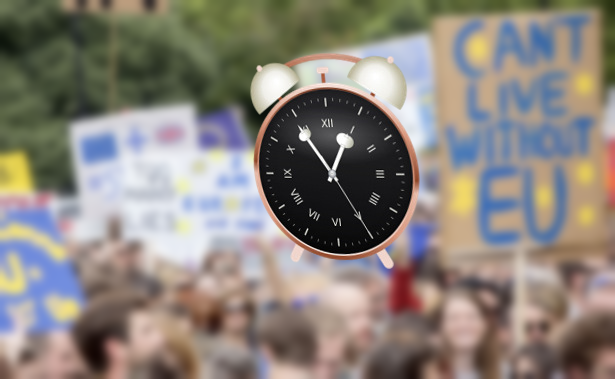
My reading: 12:54:25
